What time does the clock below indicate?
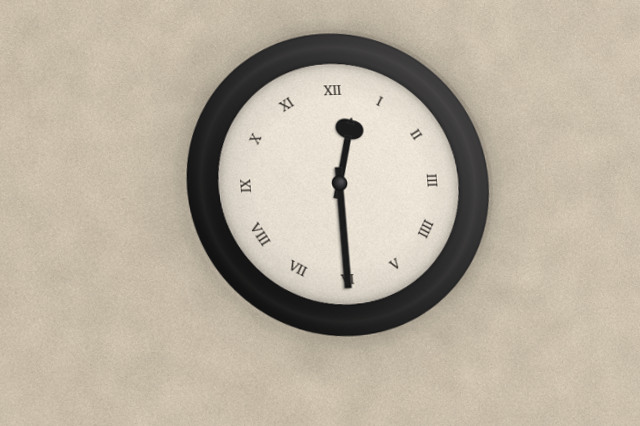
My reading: 12:30
